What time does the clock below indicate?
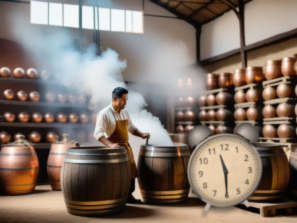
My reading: 11:30
